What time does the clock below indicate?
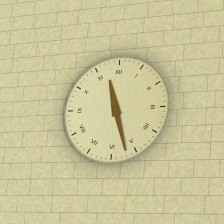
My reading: 11:27
